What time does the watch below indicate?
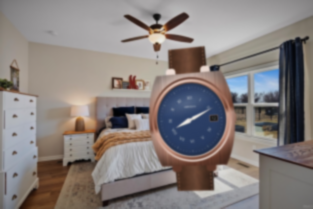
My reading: 8:11
